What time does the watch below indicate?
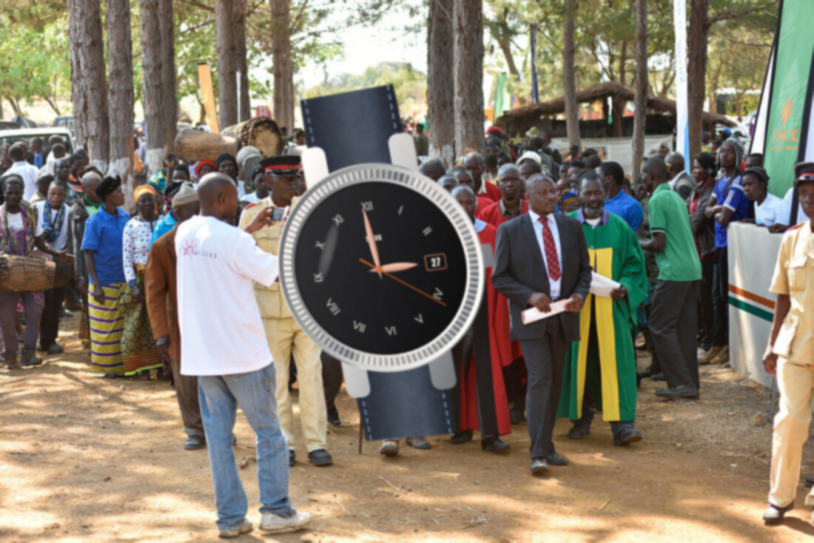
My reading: 2:59:21
